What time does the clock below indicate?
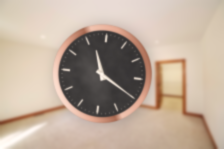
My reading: 11:20
